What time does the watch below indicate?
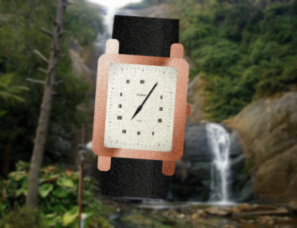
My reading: 7:05
